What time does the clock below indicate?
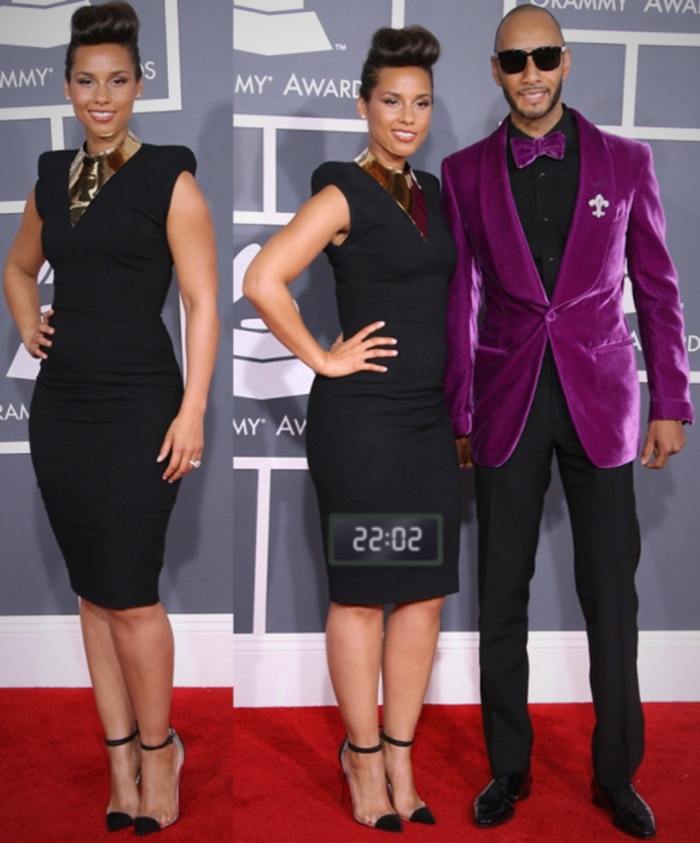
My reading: 22:02
